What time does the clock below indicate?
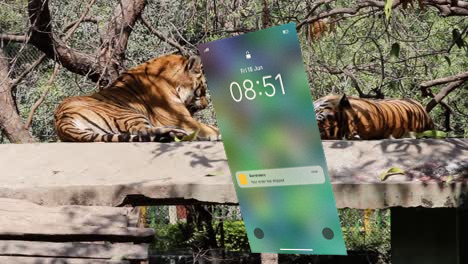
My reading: 8:51
